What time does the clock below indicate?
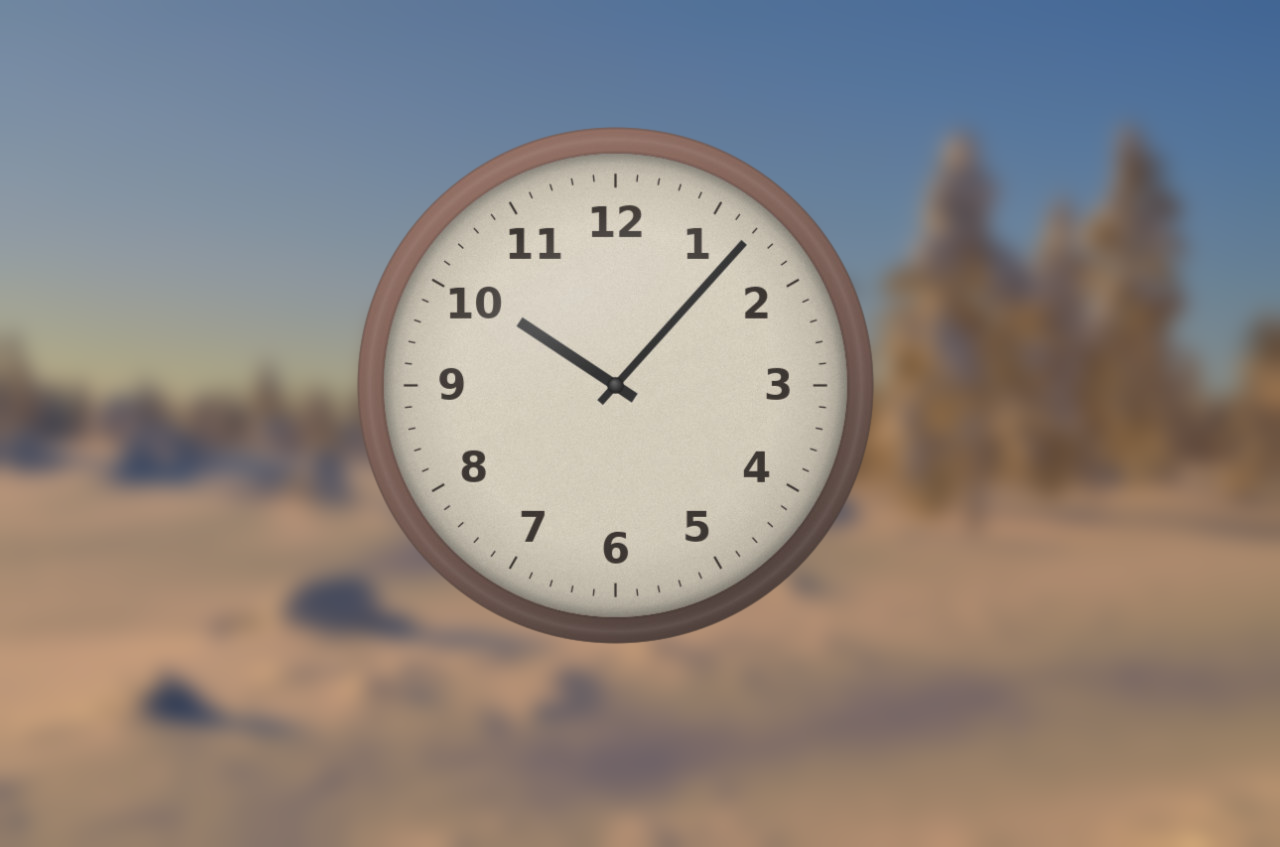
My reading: 10:07
